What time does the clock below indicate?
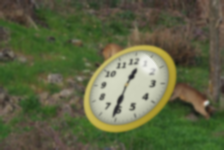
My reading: 12:31
